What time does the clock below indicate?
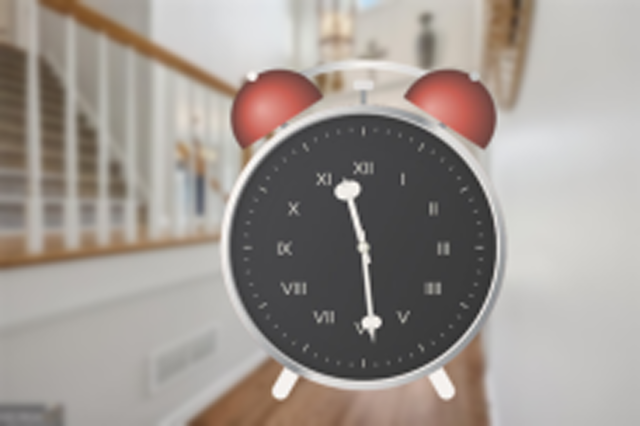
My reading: 11:29
